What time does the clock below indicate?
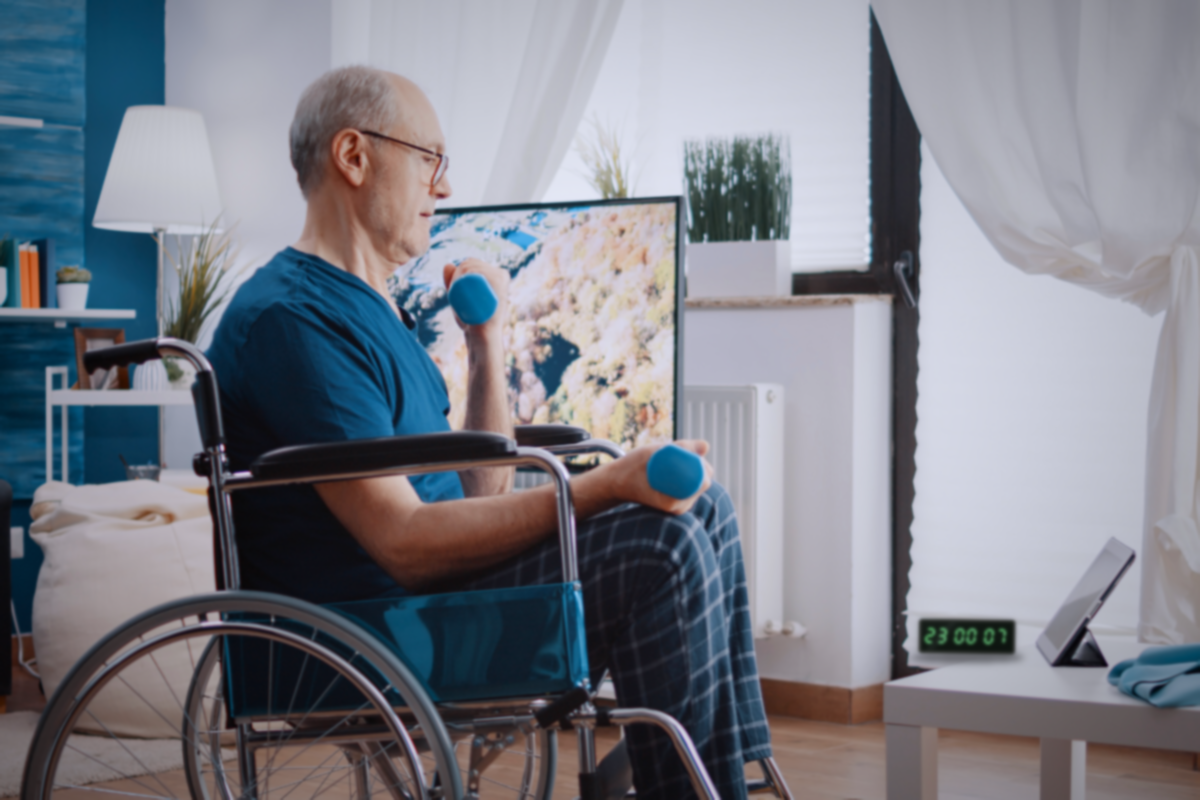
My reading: 23:00:07
